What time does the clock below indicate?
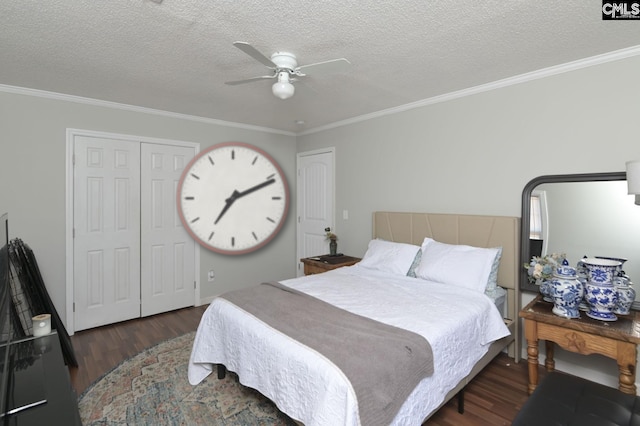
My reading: 7:11
